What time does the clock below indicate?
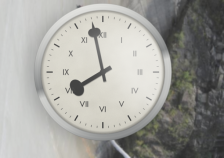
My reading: 7:58
